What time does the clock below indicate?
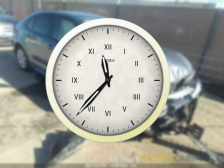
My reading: 11:37
